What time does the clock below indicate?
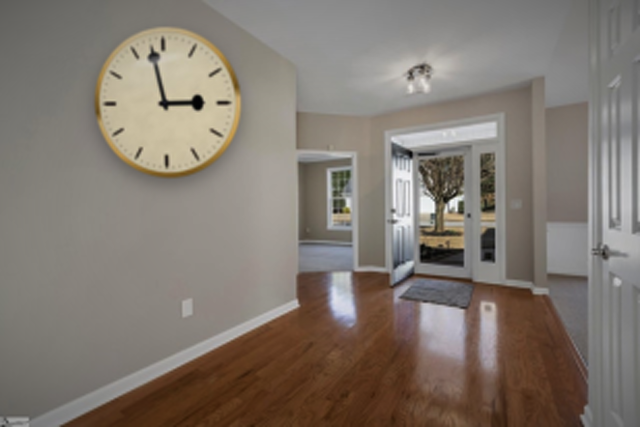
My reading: 2:58
